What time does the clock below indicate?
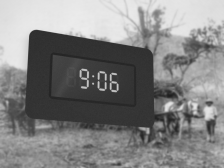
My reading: 9:06
